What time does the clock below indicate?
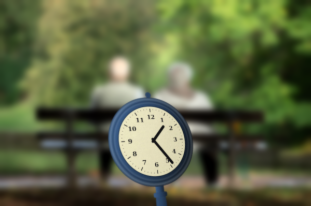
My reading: 1:24
